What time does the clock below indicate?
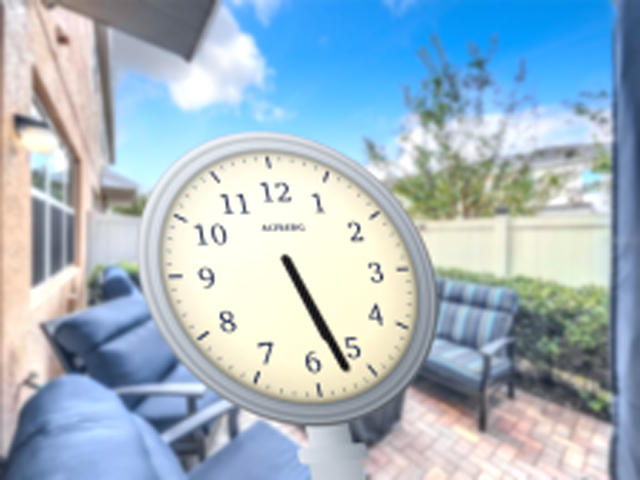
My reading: 5:27
